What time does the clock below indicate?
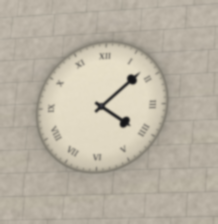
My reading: 4:08
